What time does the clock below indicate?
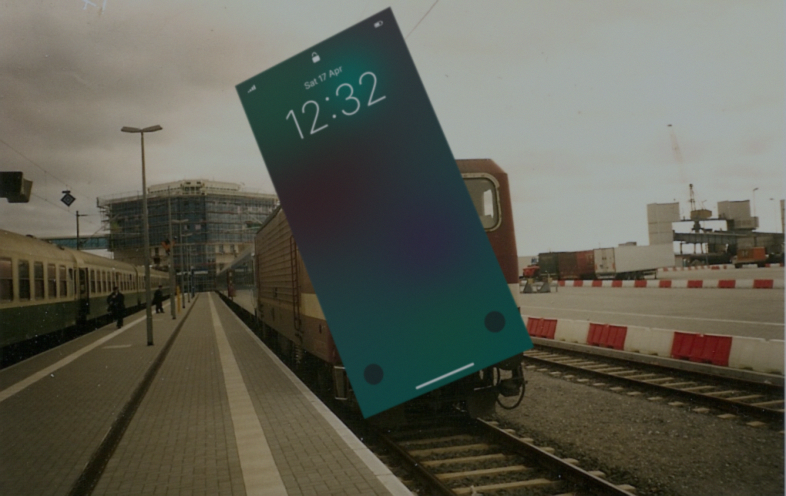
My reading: 12:32
